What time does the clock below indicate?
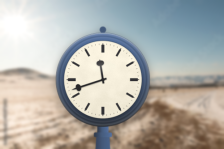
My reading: 11:42
